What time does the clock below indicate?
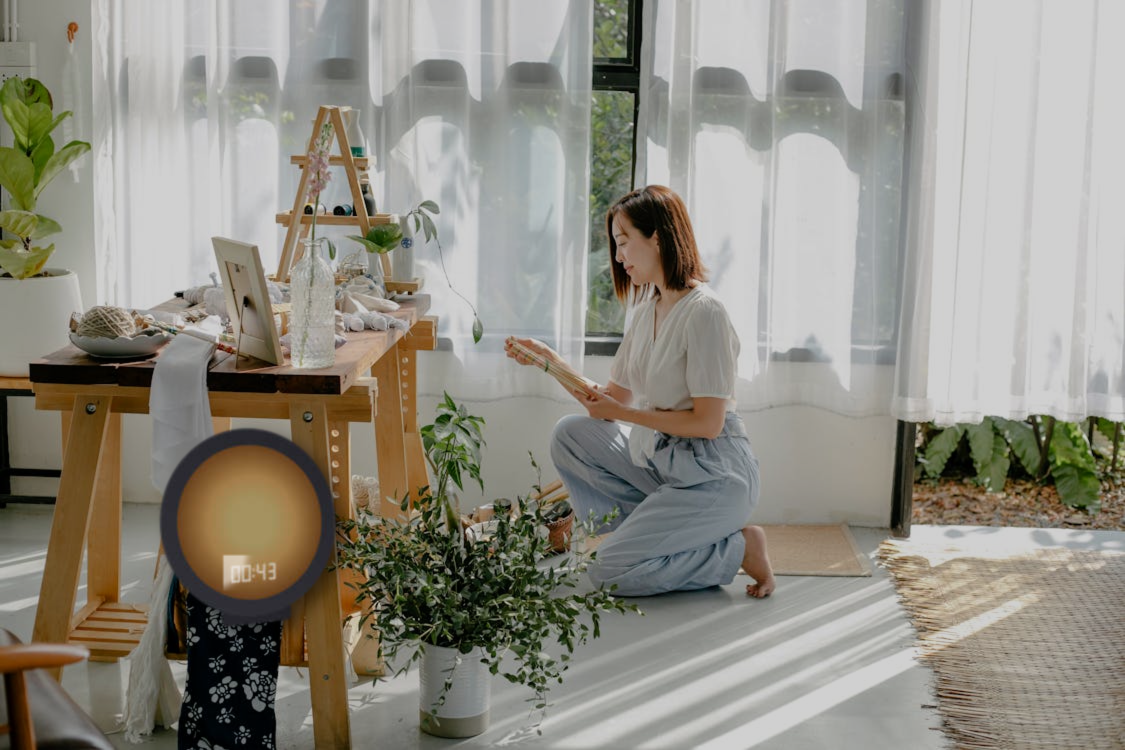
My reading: 0:43
